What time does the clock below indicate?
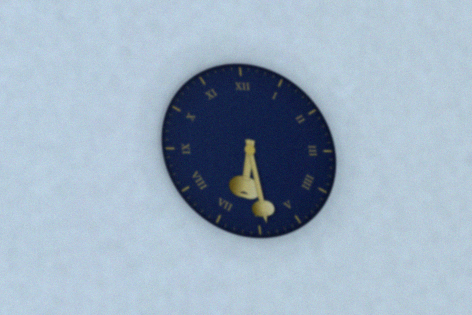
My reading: 6:29
